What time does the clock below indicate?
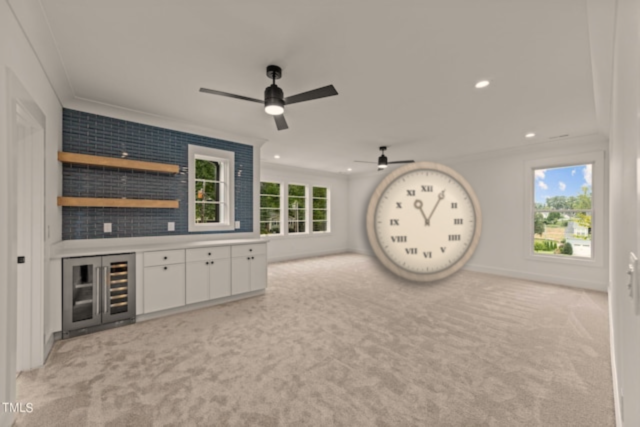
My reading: 11:05
